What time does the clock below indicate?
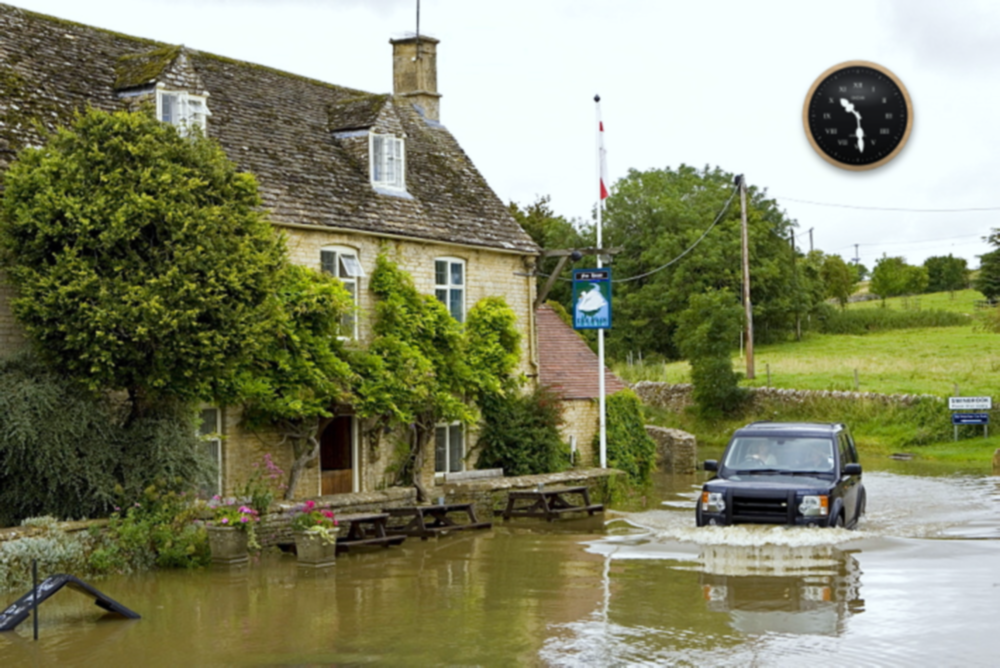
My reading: 10:29
